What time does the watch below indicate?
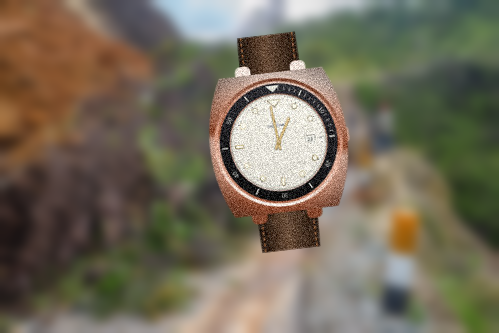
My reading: 12:59
